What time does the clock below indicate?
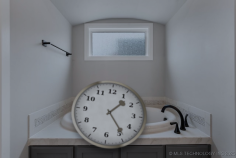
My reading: 1:24
